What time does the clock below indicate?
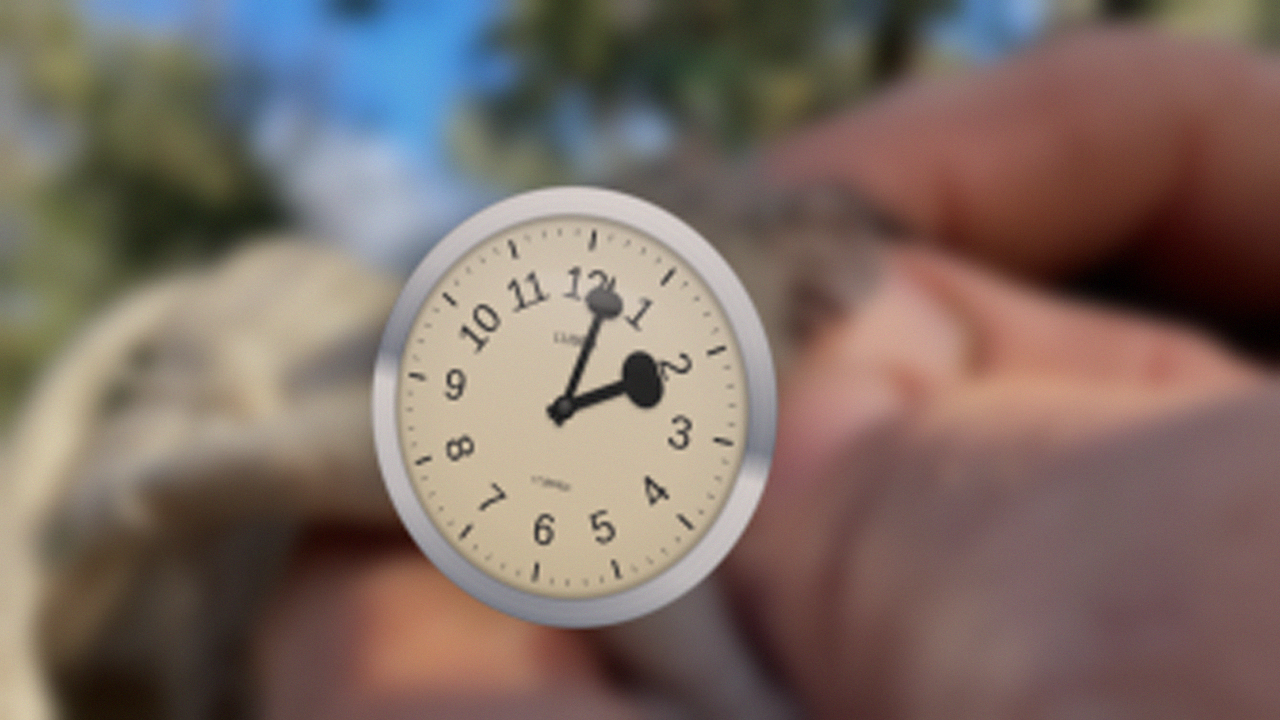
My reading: 2:02
